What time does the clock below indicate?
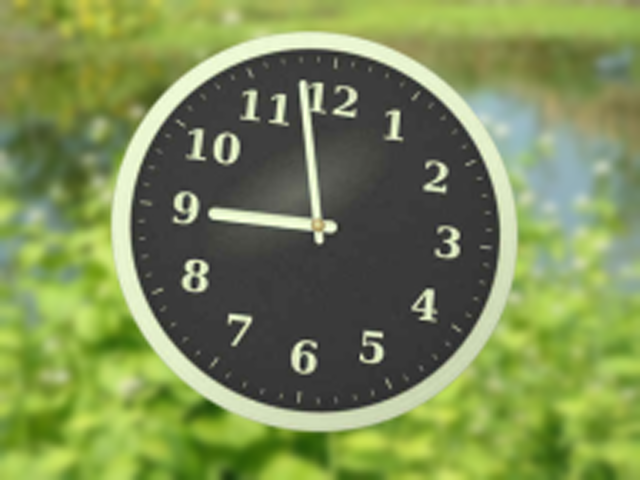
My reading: 8:58
